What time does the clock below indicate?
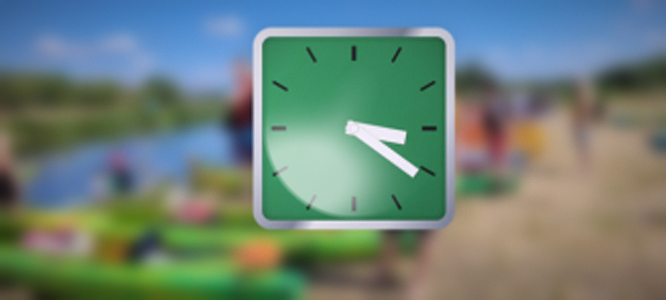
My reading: 3:21
